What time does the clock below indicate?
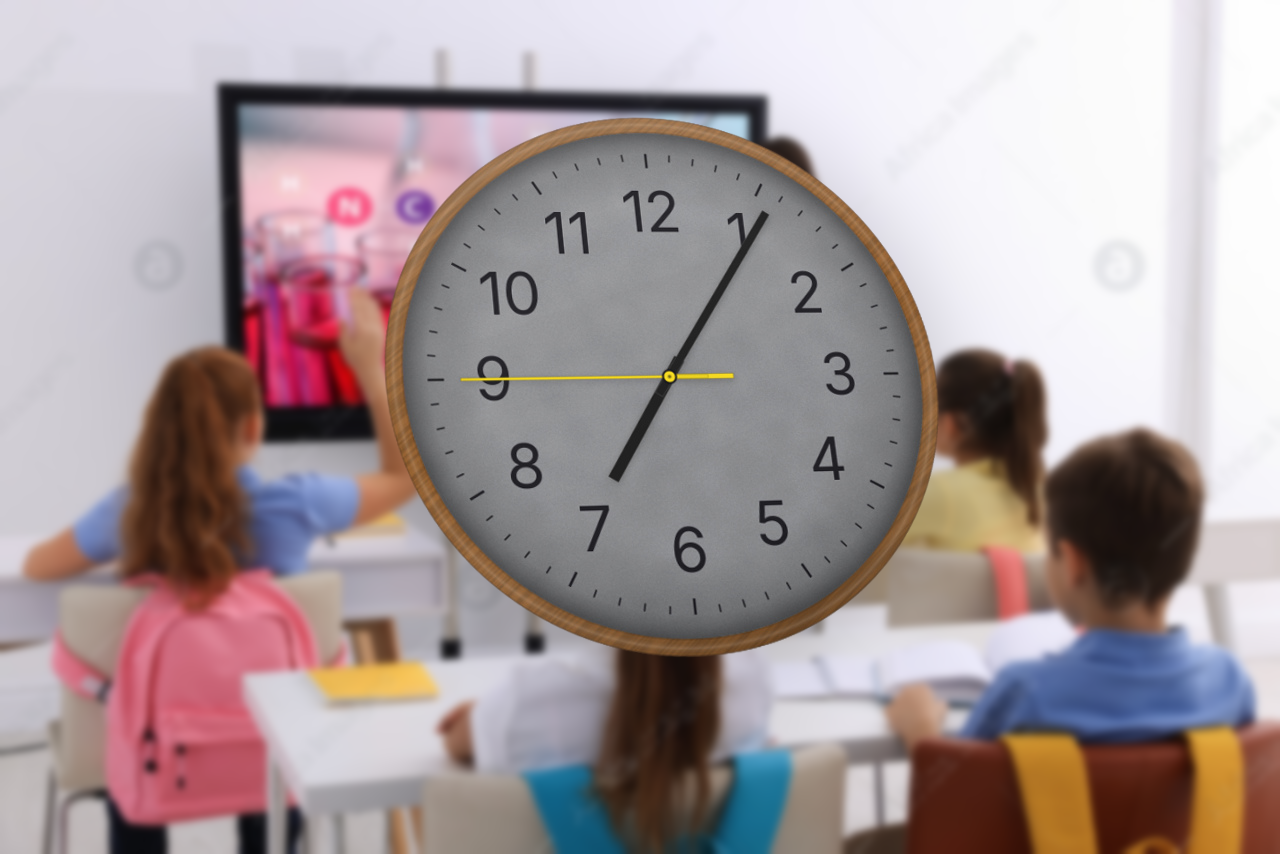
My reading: 7:05:45
